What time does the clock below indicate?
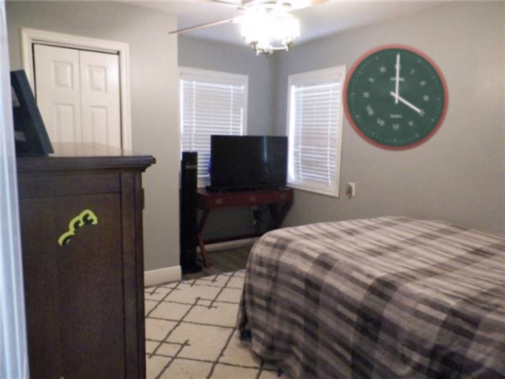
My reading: 4:00
